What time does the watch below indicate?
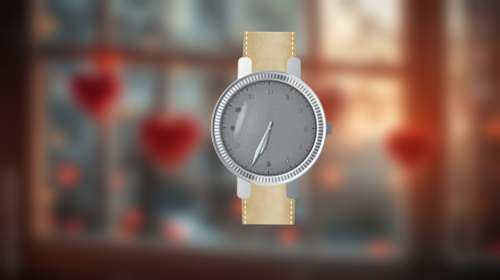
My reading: 6:34
